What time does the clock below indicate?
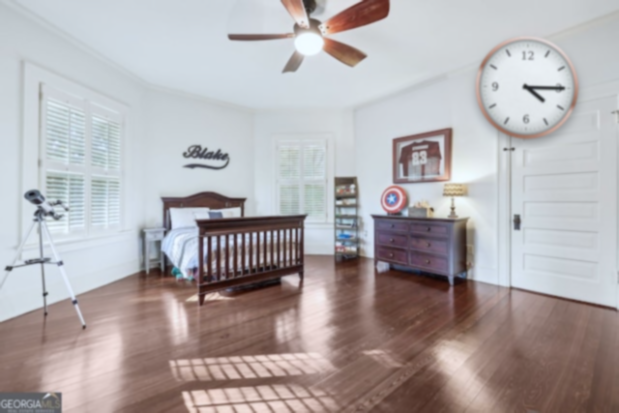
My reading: 4:15
